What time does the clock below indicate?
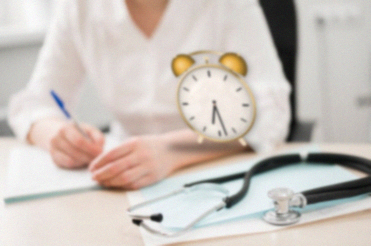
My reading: 6:28
